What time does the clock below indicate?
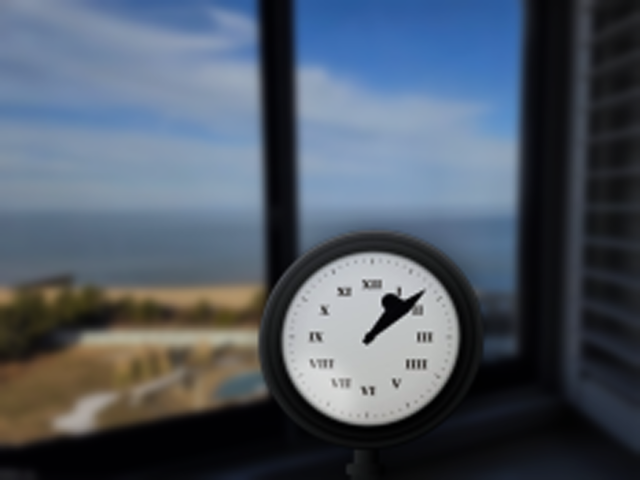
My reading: 1:08
